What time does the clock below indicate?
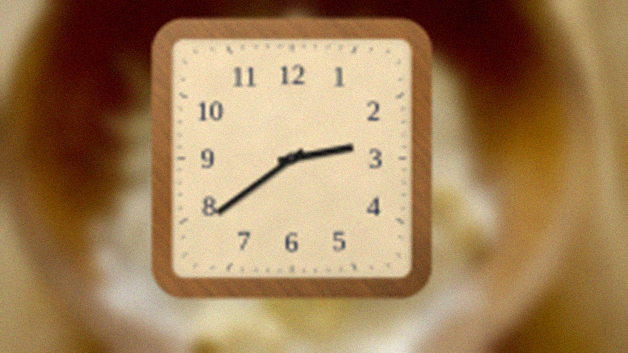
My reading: 2:39
